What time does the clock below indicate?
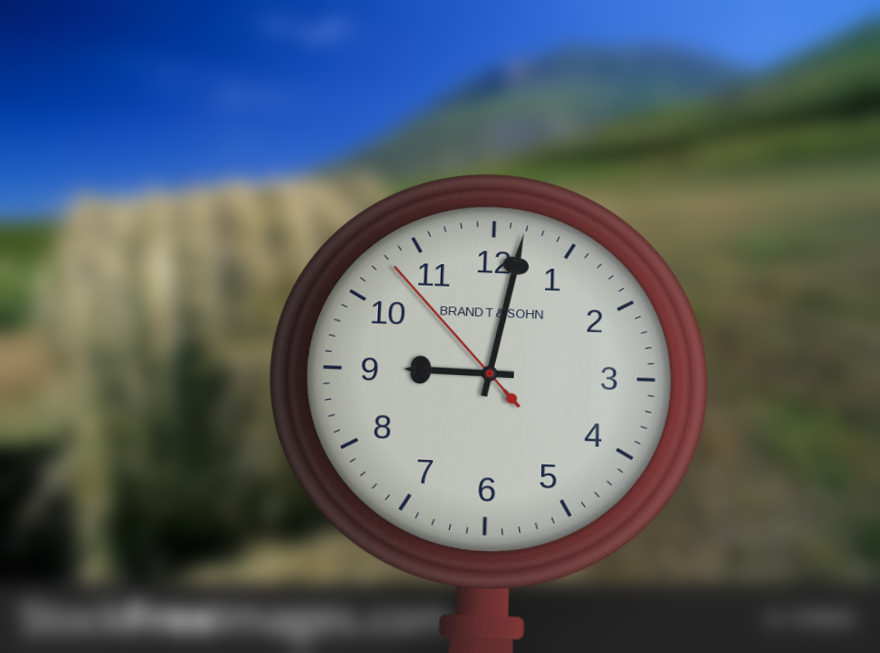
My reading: 9:01:53
